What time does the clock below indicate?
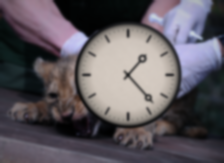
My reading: 1:23
